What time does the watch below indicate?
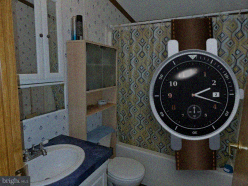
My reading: 2:18
